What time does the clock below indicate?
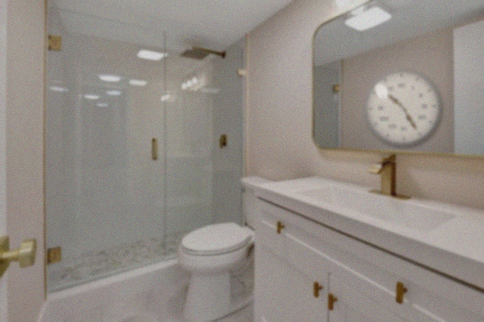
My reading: 10:25
